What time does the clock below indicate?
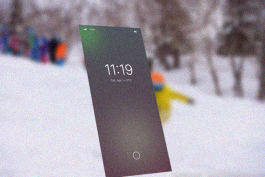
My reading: 11:19
